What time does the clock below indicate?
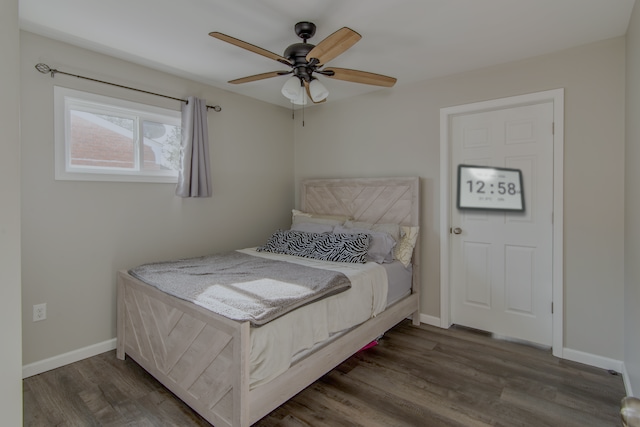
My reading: 12:58
